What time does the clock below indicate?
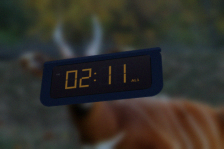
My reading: 2:11
